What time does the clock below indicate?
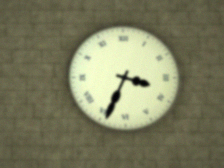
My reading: 3:34
